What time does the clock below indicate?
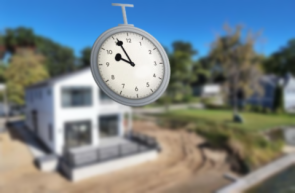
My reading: 9:56
